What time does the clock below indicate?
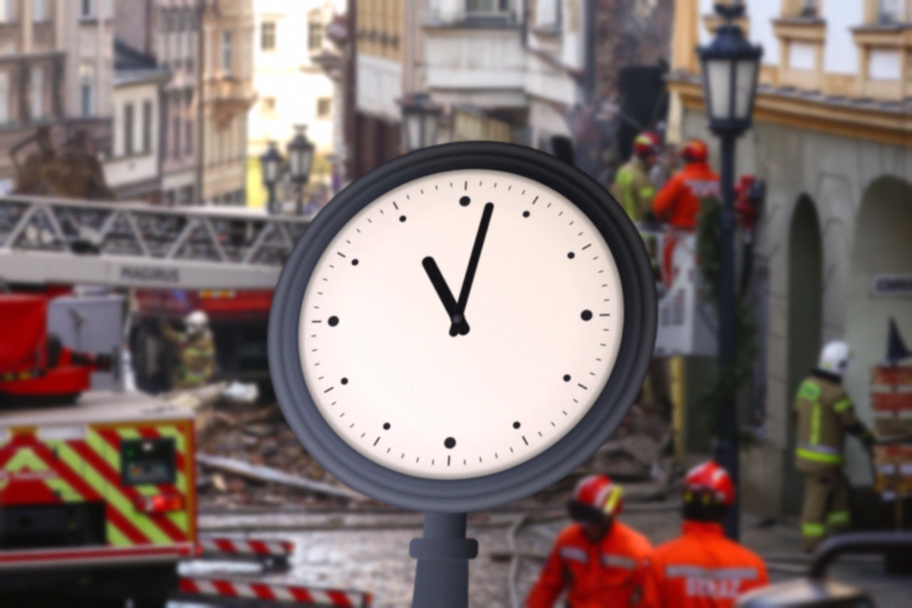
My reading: 11:02
